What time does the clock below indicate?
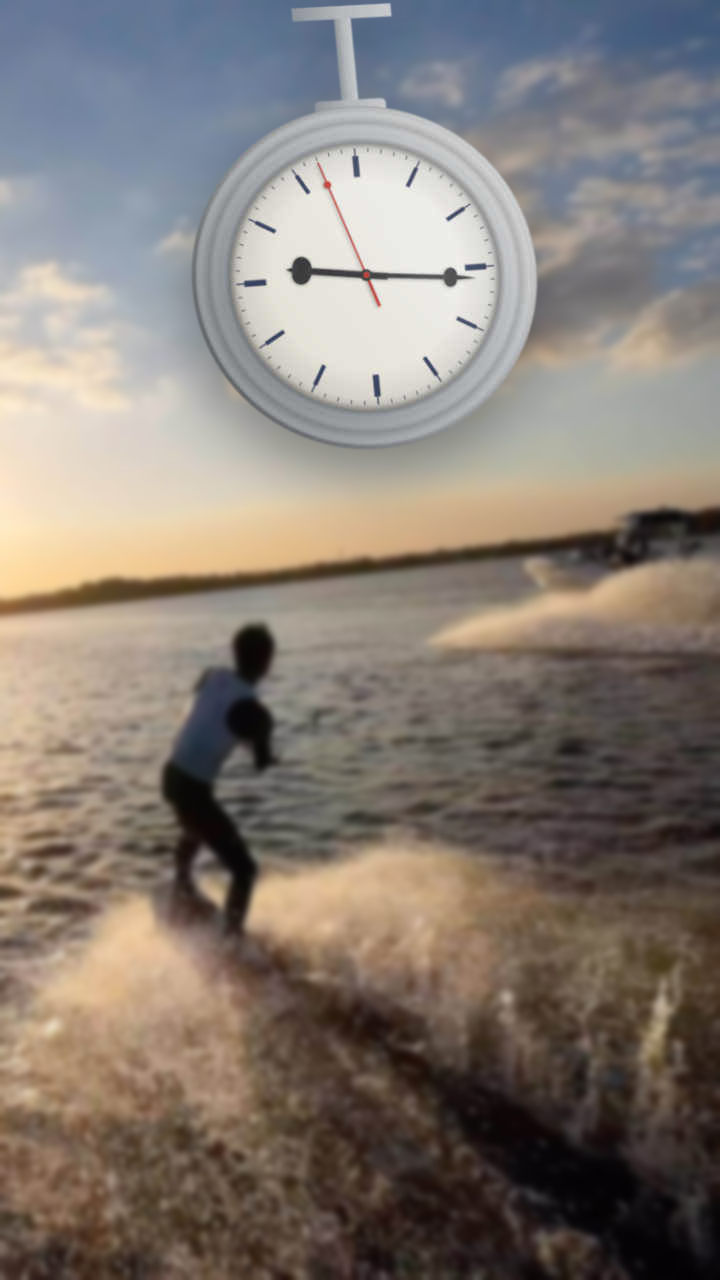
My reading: 9:15:57
